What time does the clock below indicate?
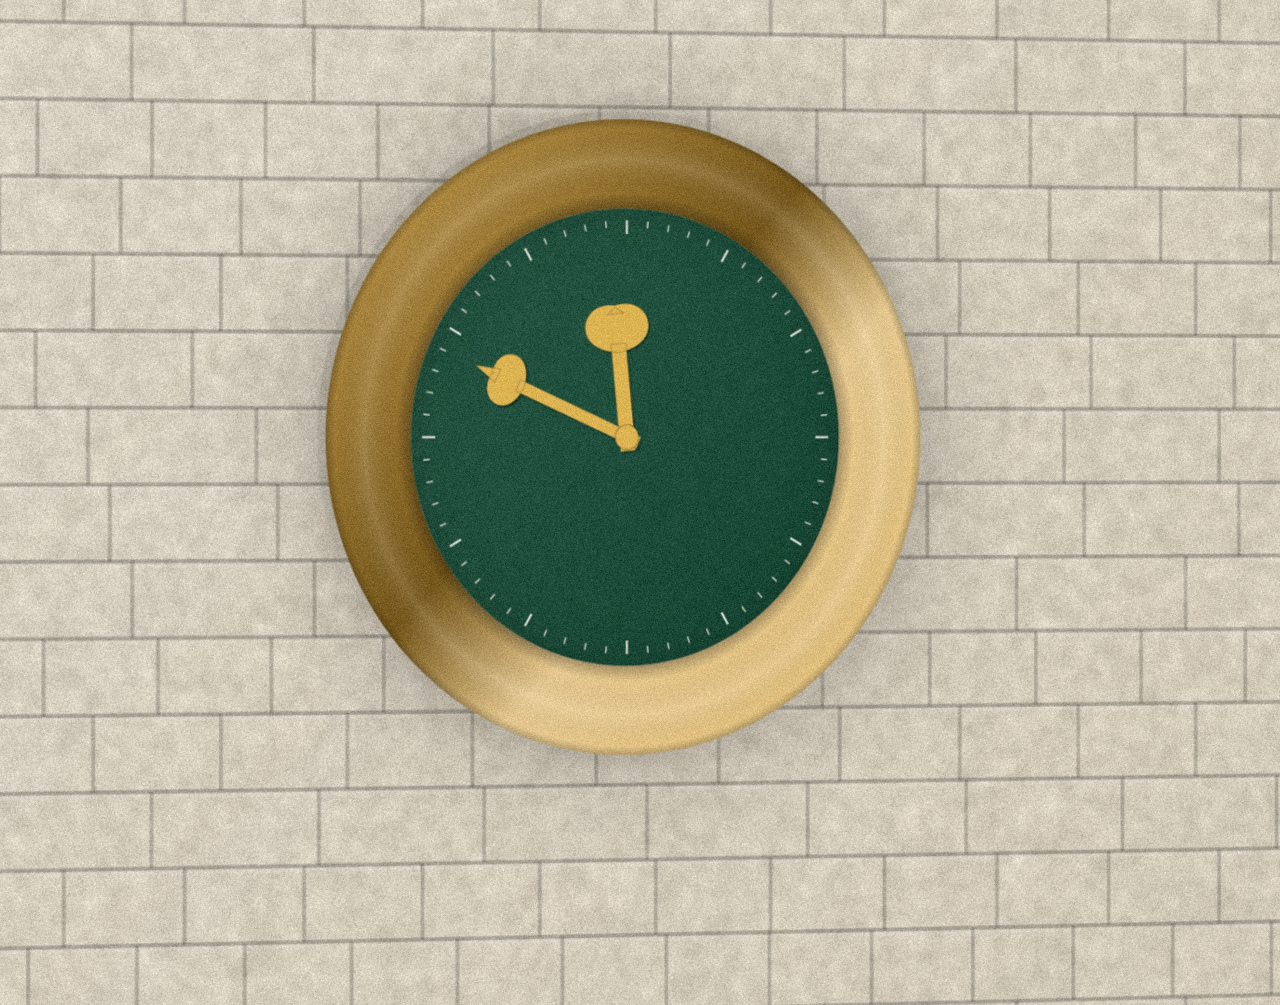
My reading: 11:49
